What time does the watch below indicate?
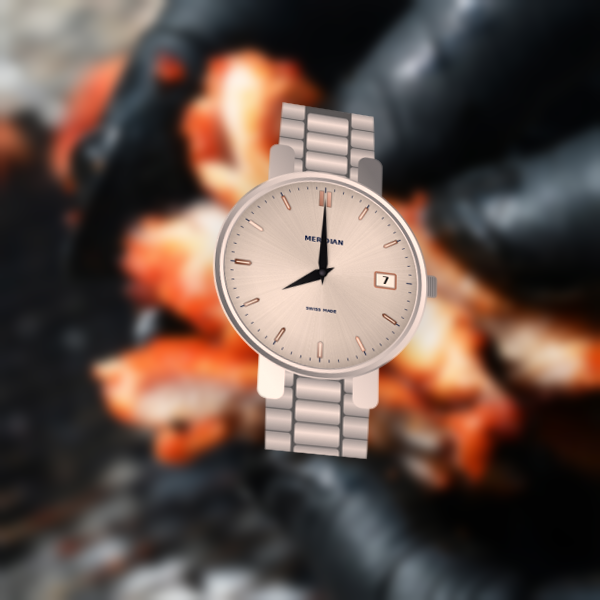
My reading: 8:00
